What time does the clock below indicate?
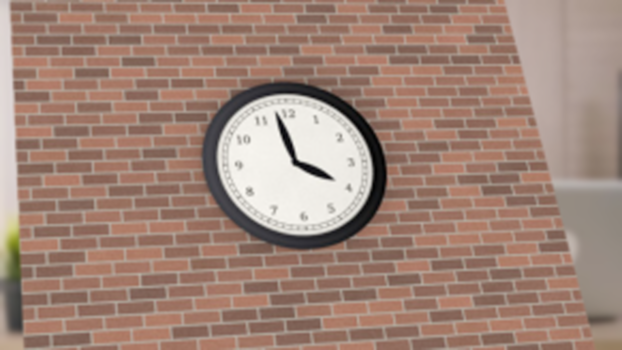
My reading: 3:58
